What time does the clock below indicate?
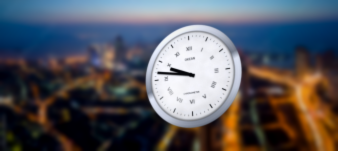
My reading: 9:47
